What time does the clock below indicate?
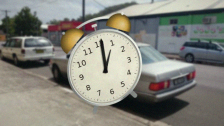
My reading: 1:01
